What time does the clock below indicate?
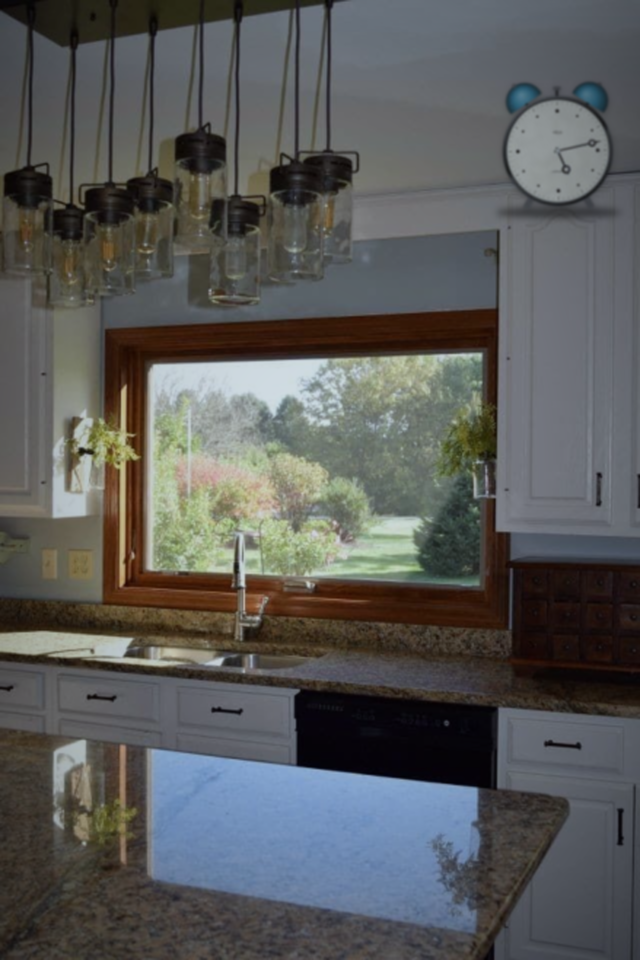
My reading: 5:13
